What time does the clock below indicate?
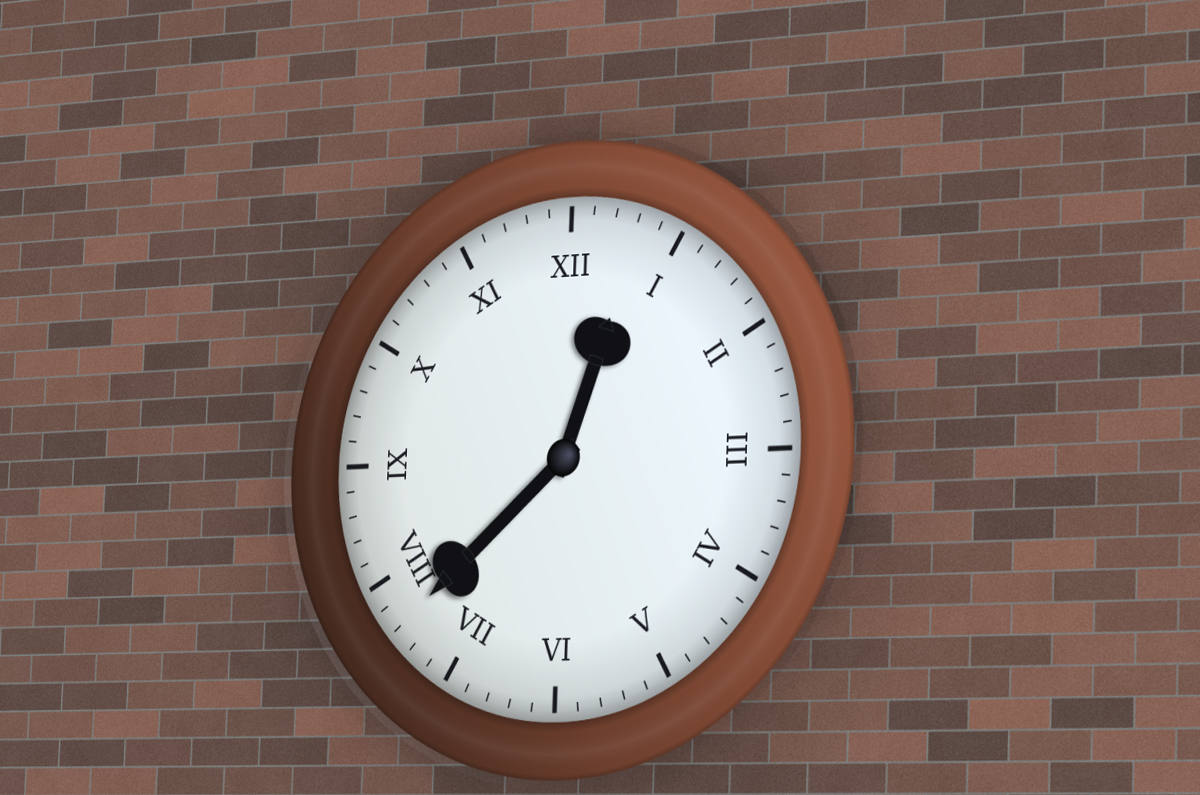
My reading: 12:38
